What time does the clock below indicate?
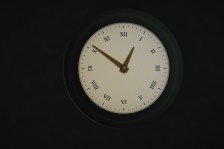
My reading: 12:51
